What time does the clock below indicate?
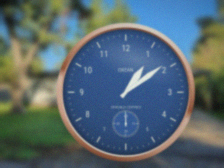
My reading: 1:09
